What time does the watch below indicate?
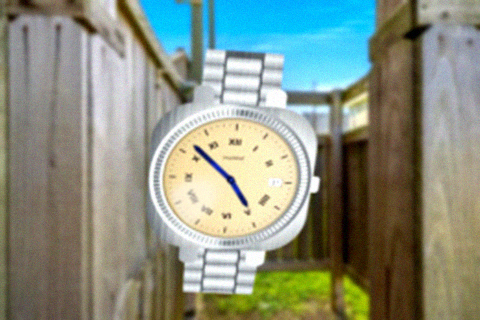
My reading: 4:52
